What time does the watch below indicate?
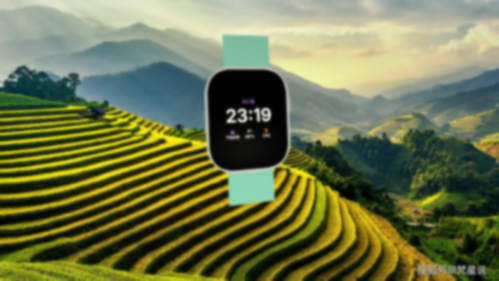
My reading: 23:19
